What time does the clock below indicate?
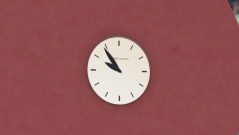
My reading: 9:54
